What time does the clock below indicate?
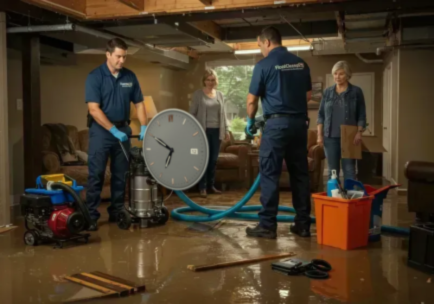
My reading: 6:50
